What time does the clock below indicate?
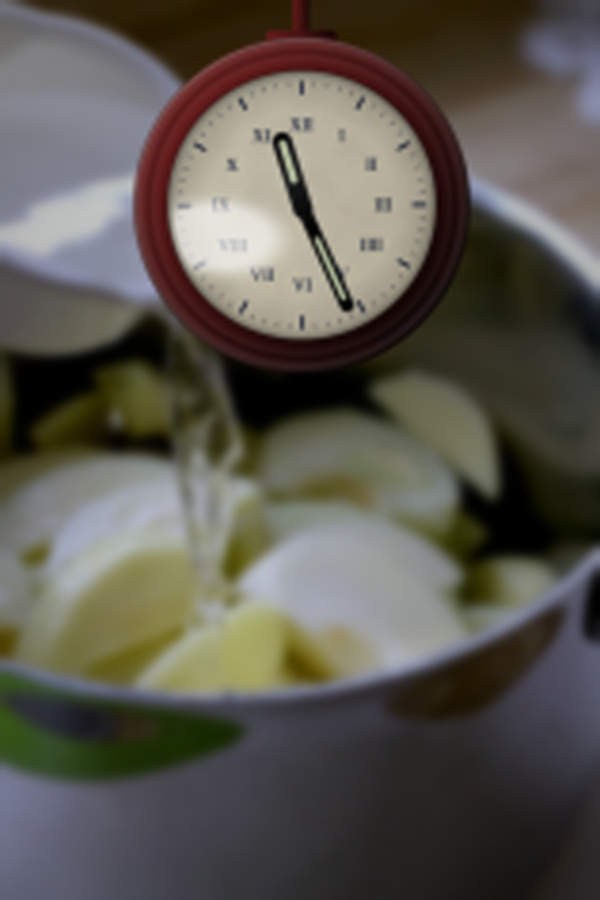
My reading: 11:26
